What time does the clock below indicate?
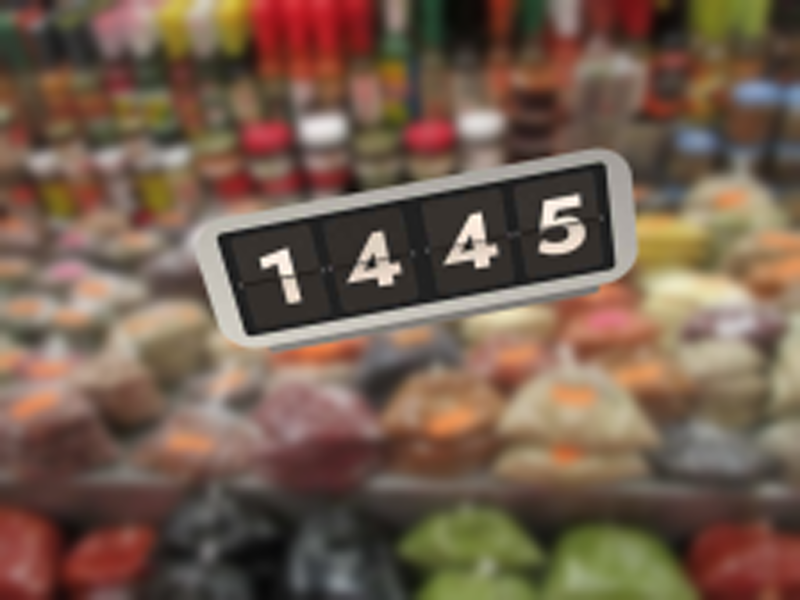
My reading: 14:45
